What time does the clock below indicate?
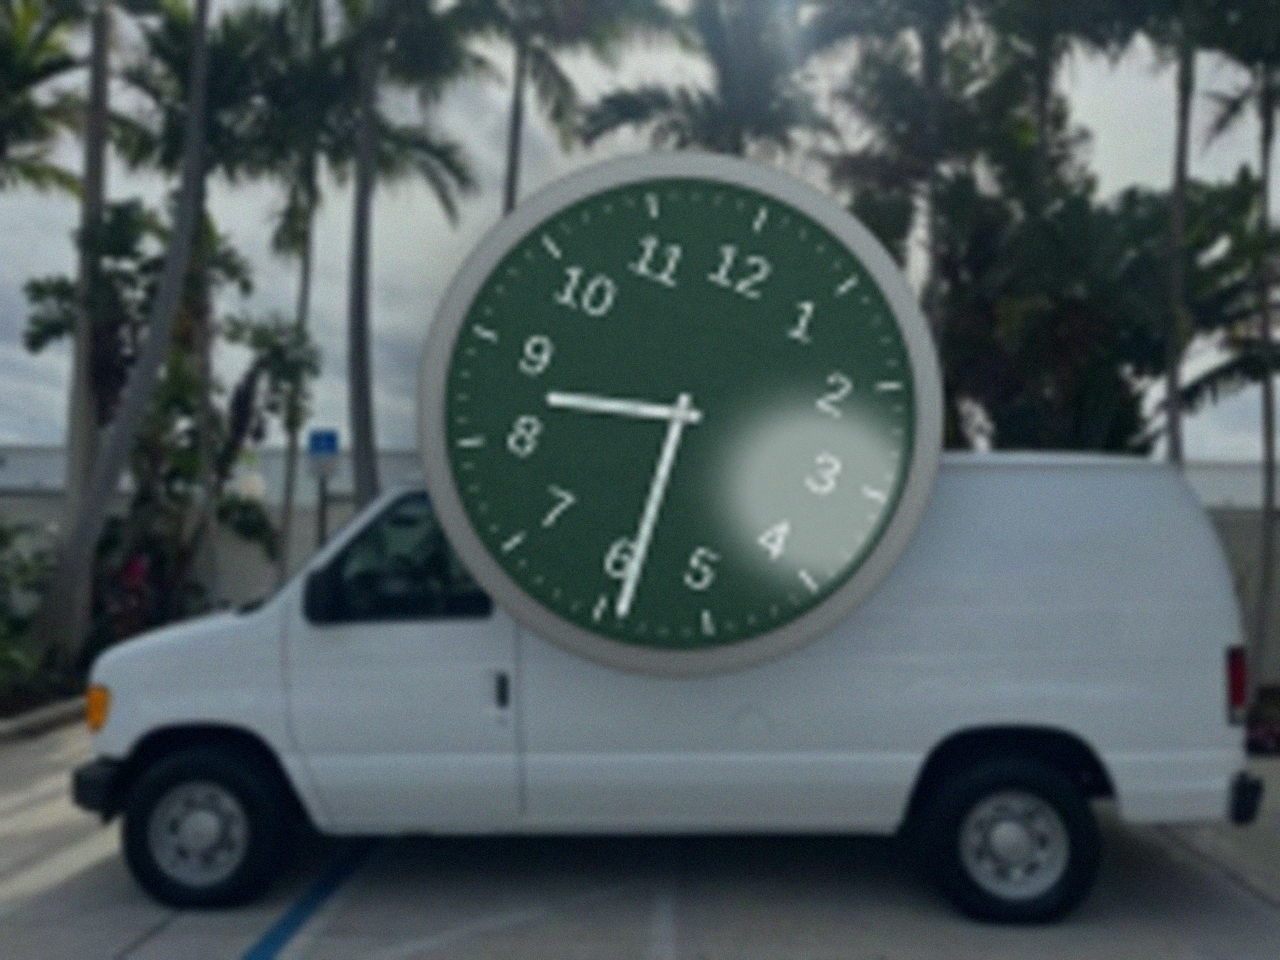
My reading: 8:29
